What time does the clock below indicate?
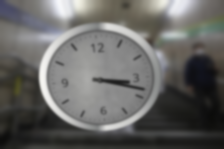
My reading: 3:18
